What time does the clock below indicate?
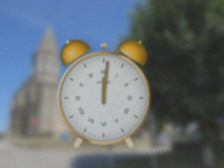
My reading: 12:01
